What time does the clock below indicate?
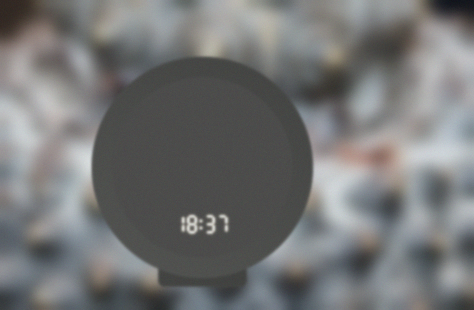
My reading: 18:37
